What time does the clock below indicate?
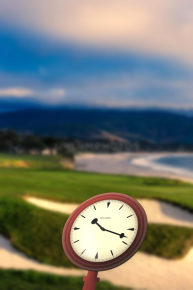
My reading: 10:18
